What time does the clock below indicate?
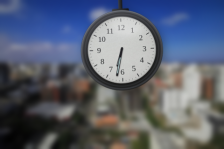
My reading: 6:32
